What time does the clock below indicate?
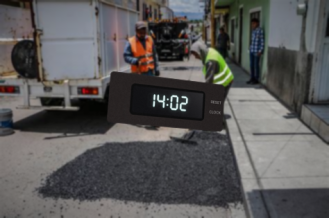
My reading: 14:02
